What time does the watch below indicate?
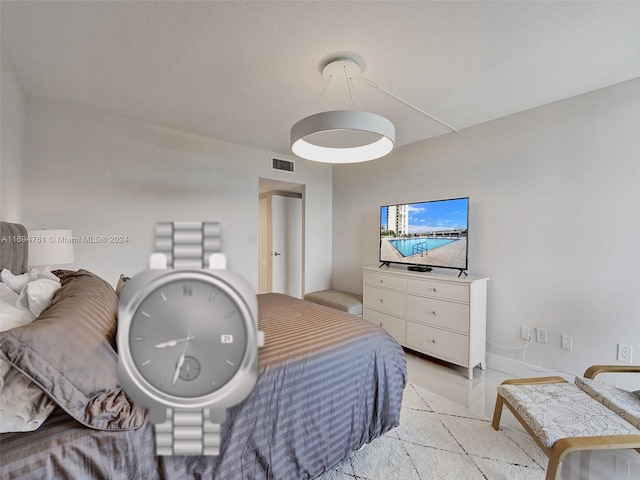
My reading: 8:33
